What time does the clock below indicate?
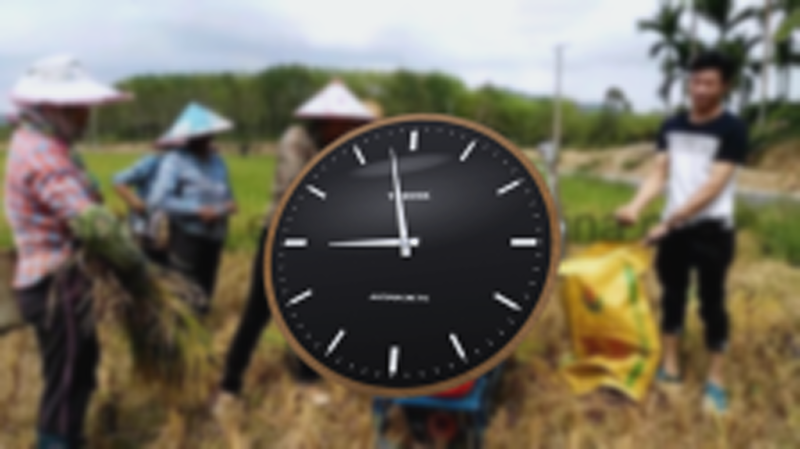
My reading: 8:58
